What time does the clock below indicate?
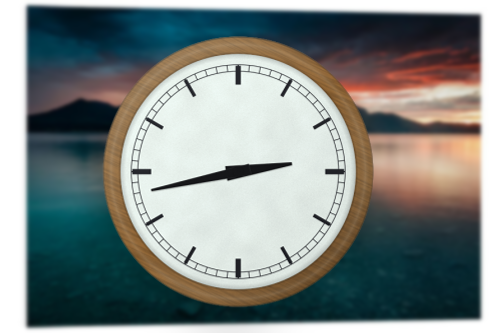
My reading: 2:43
